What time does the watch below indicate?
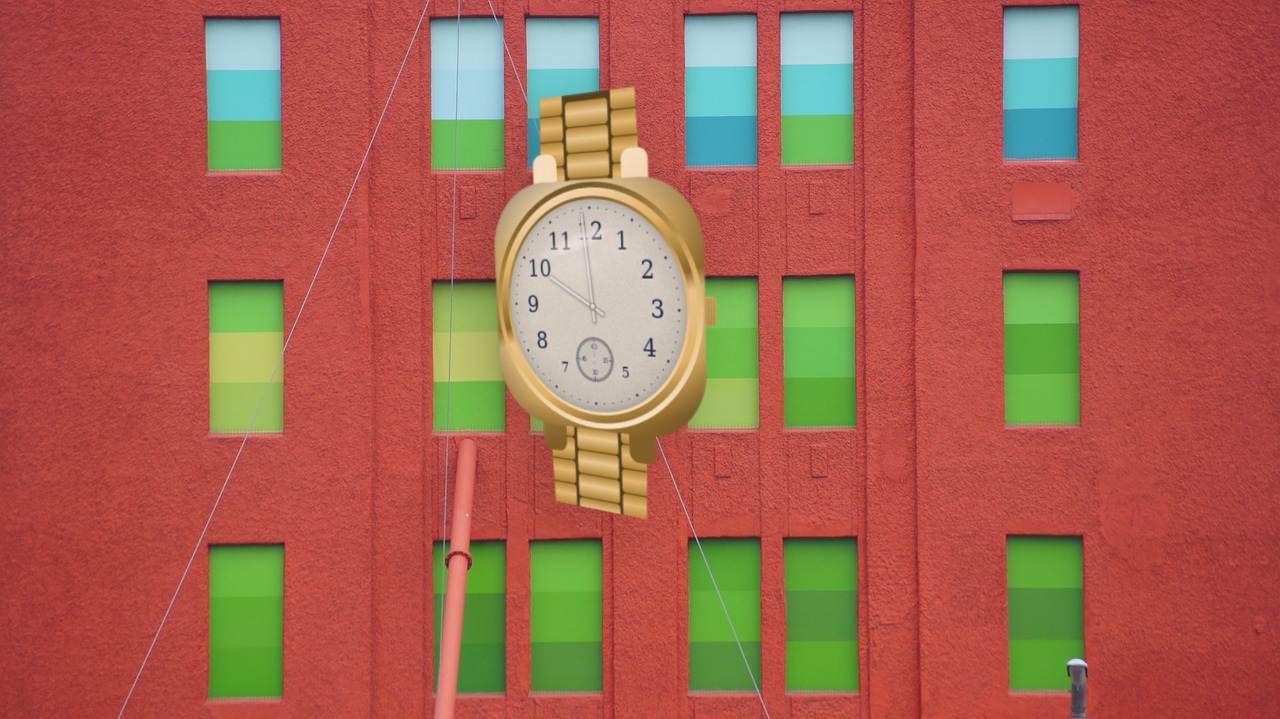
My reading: 9:59
